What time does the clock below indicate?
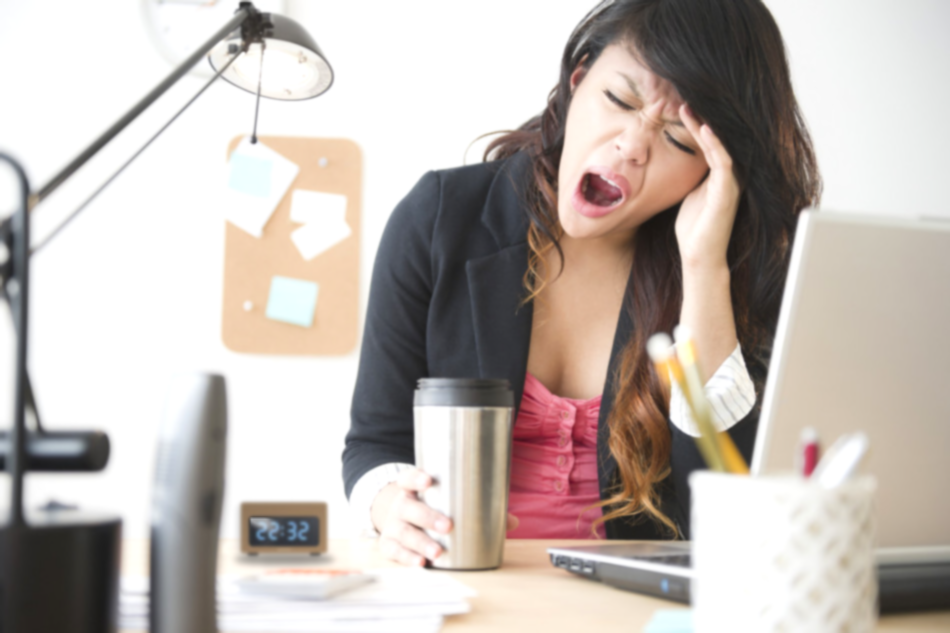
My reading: 22:32
